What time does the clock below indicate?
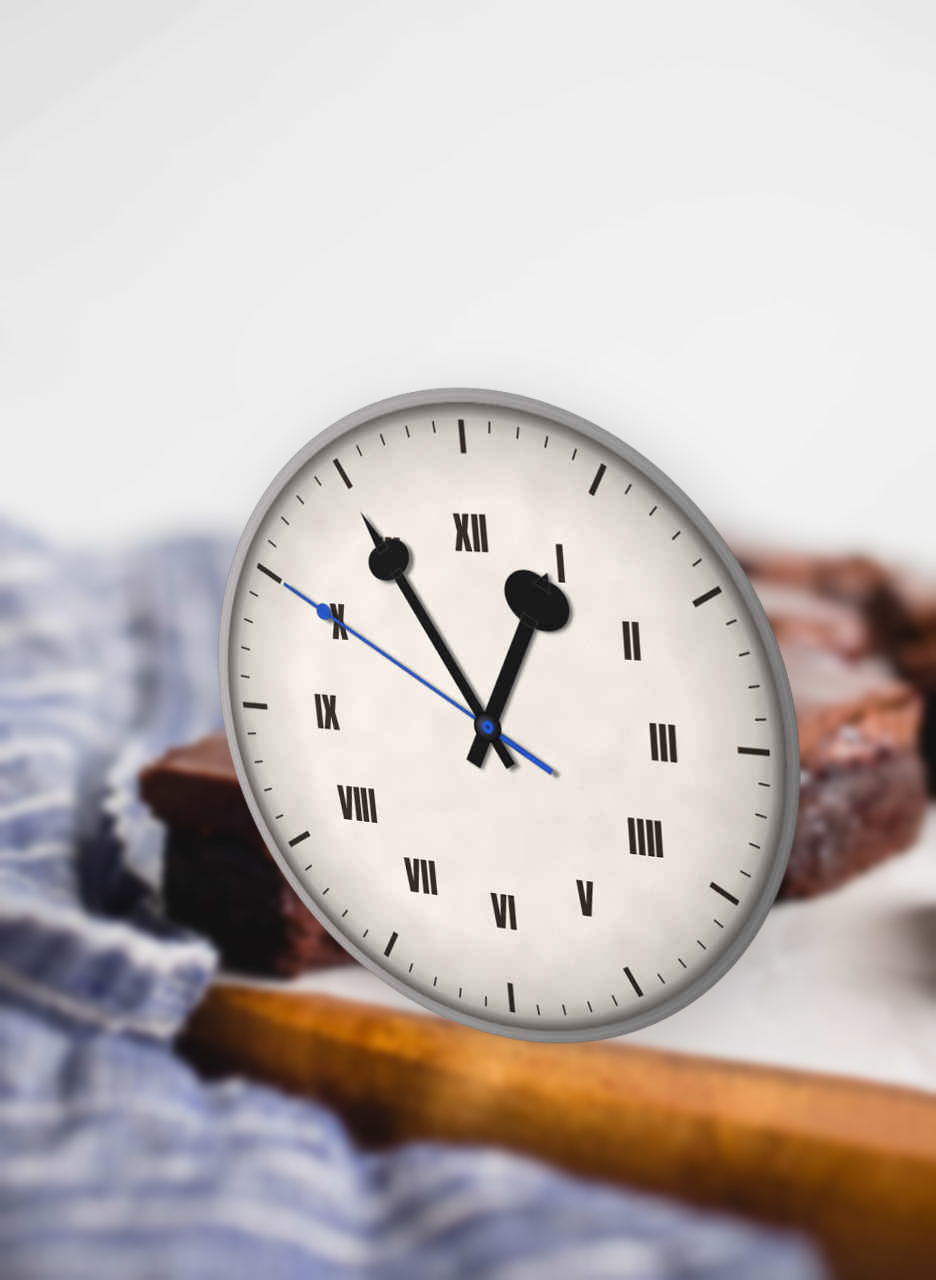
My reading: 12:54:50
